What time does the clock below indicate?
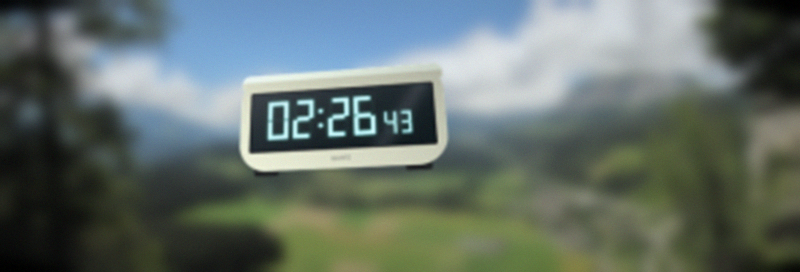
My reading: 2:26:43
